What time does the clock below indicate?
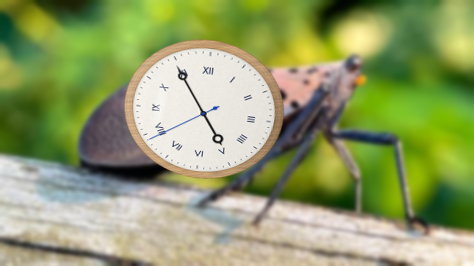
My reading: 4:54:39
